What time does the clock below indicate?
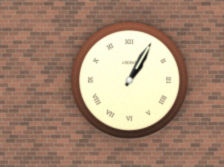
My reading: 1:05
